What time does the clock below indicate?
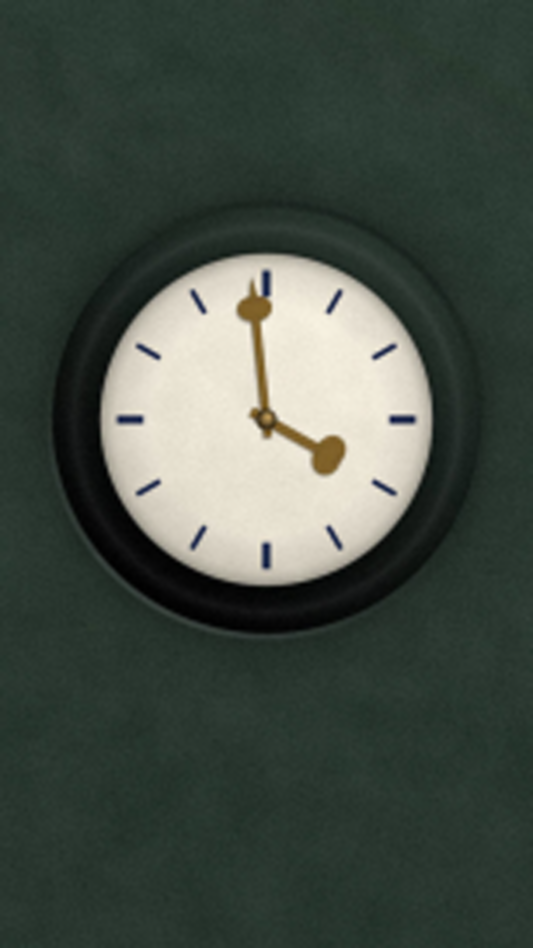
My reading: 3:59
